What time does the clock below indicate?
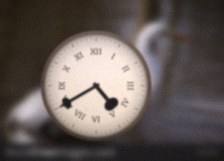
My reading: 4:40
